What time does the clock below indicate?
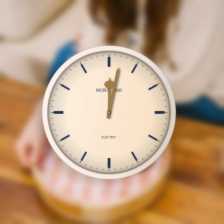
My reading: 12:02
